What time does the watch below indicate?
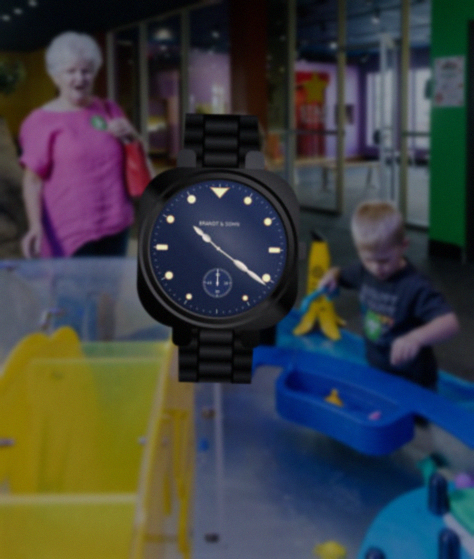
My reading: 10:21
